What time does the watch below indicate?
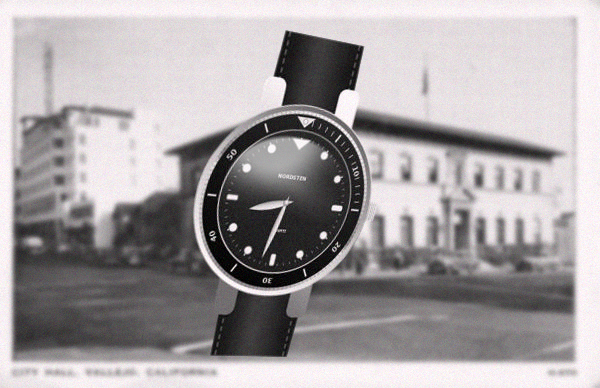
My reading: 8:32
